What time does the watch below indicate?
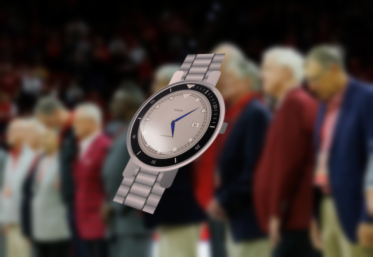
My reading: 5:08
